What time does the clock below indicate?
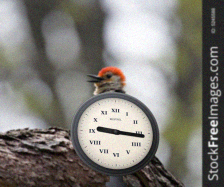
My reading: 9:16
